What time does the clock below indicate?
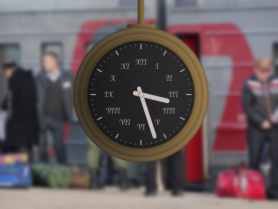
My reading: 3:27
